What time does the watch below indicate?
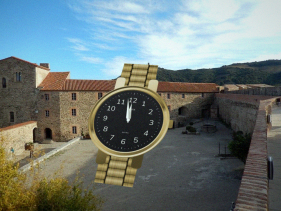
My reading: 11:58
